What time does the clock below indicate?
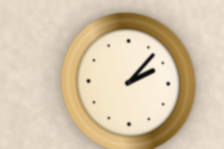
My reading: 2:07
